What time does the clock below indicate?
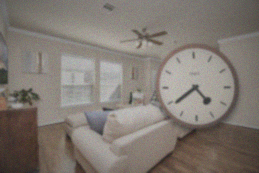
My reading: 4:39
